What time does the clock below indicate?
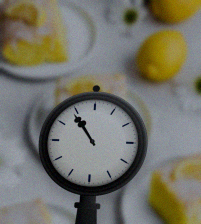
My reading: 10:54
